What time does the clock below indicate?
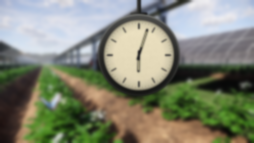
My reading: 6:03
